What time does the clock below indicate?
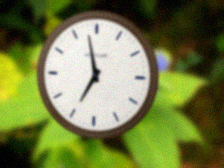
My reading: 6:58
